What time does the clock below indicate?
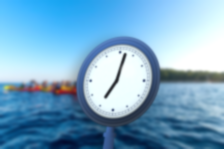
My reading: 7:02
